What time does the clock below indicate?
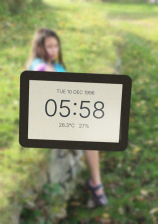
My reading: 5:58
